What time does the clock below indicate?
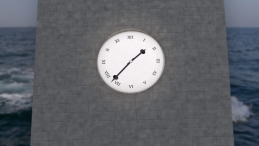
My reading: 1:37
